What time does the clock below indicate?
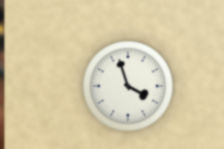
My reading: 3:57
